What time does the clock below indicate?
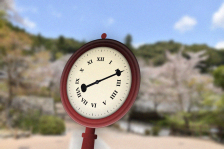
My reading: 8:11
